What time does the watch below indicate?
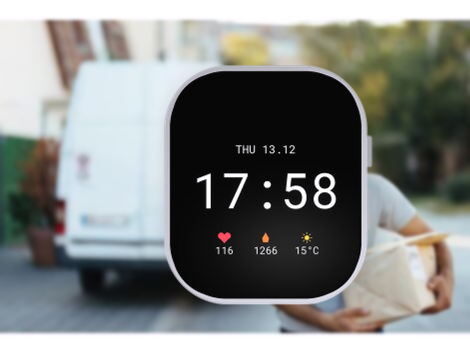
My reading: 17:58
